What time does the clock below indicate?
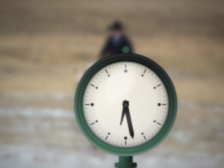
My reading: 6:28
